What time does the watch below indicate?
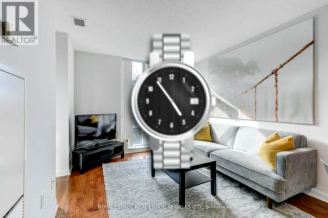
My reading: 4:54
